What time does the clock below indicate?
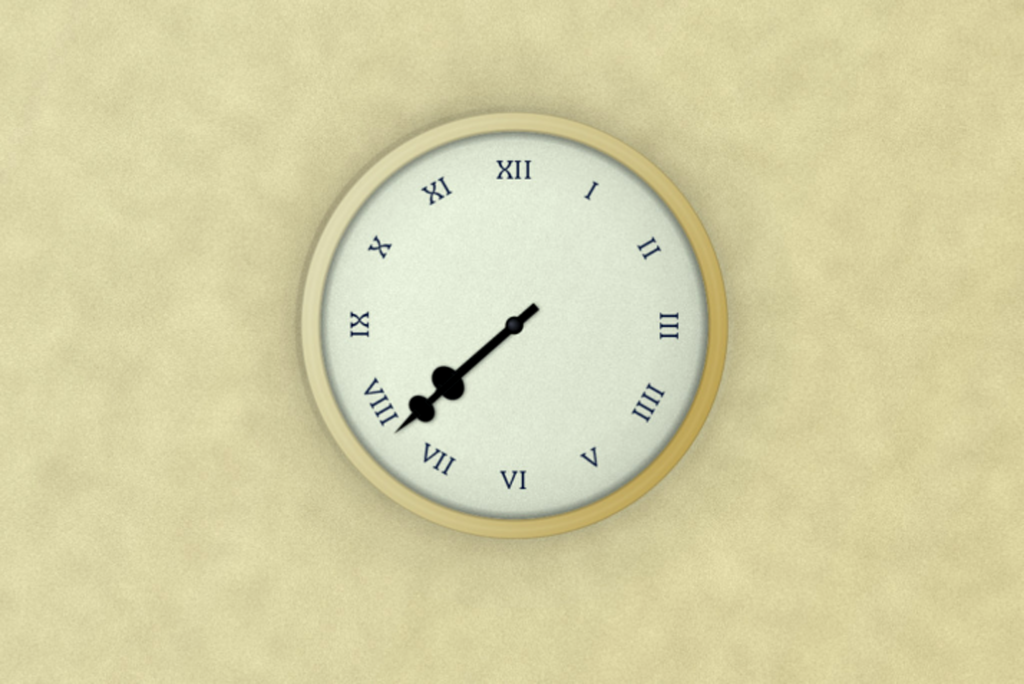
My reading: 7:38
